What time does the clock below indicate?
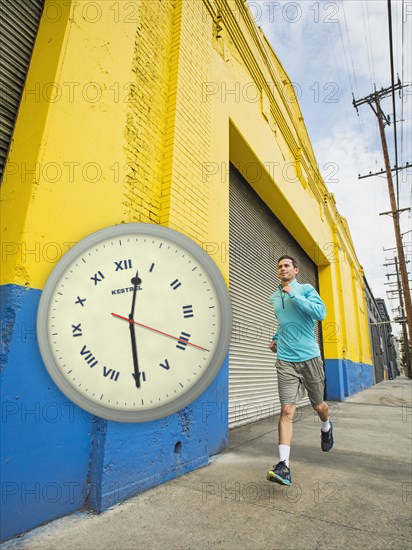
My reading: 12:30:20
